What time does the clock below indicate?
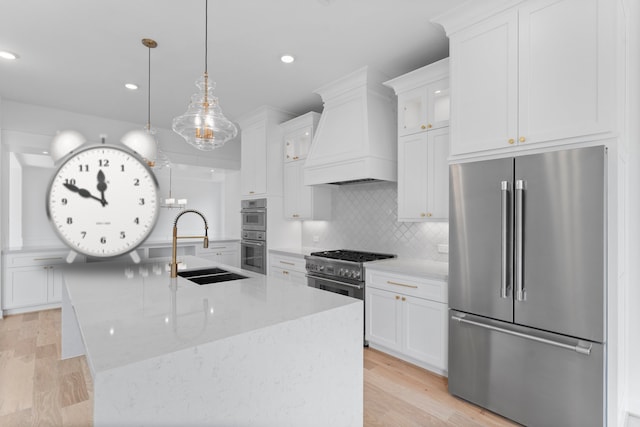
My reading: 11:49
